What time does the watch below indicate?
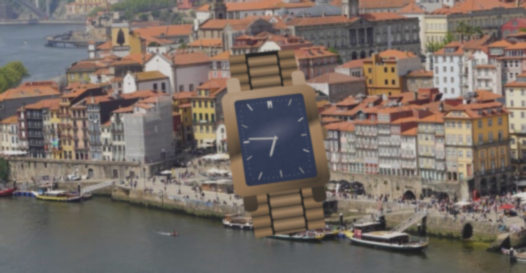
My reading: 6:46
